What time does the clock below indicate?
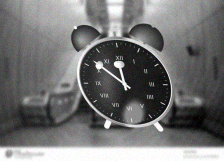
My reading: 11:52
